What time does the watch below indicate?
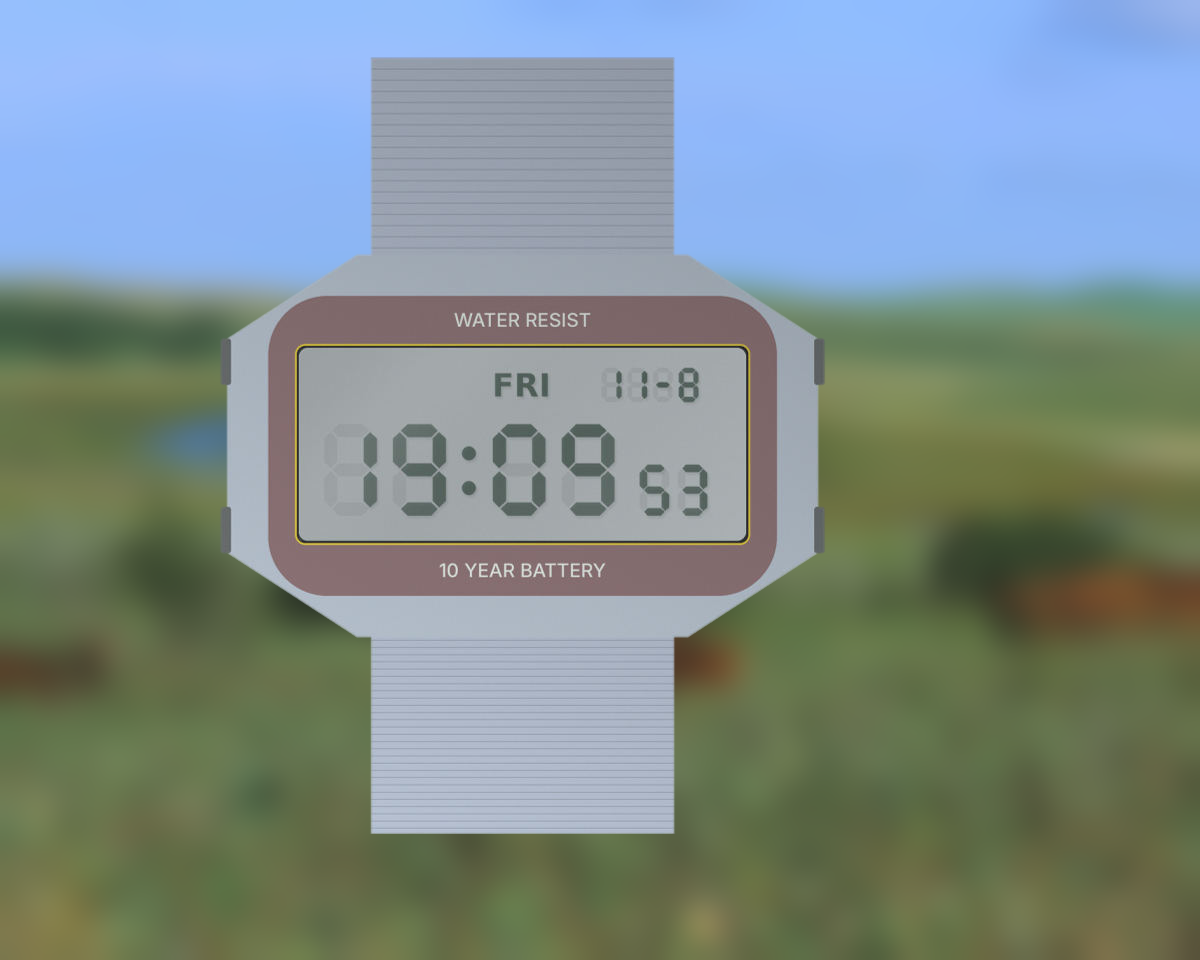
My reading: 19:09:53
